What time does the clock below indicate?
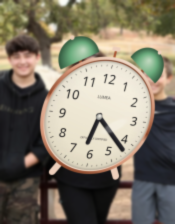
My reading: 6:22
